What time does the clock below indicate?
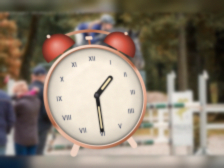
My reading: 1:30
